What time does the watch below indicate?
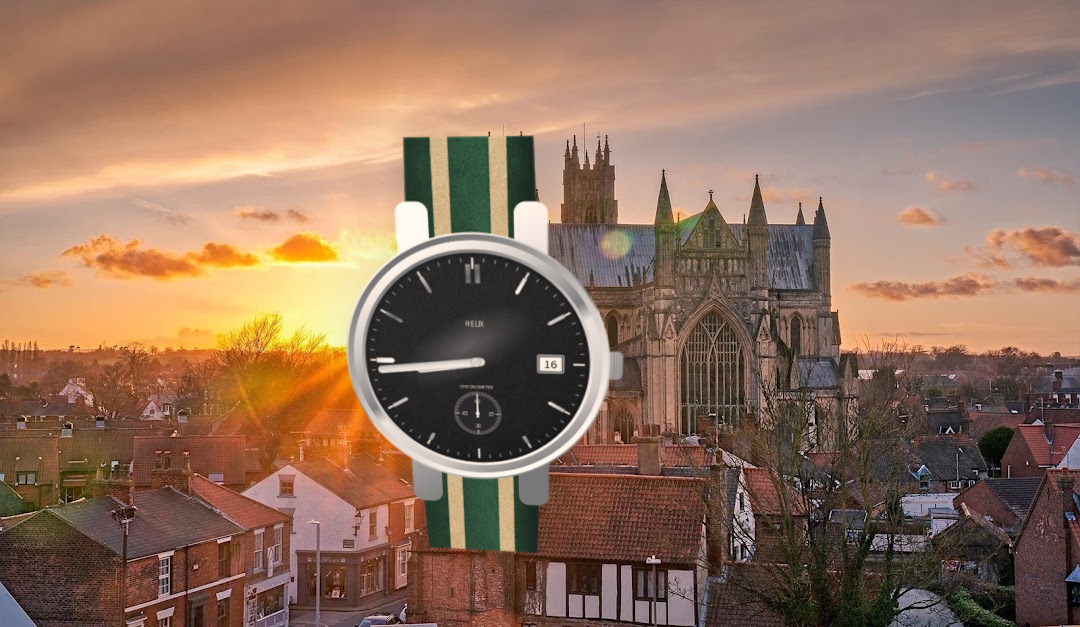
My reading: 8:44
